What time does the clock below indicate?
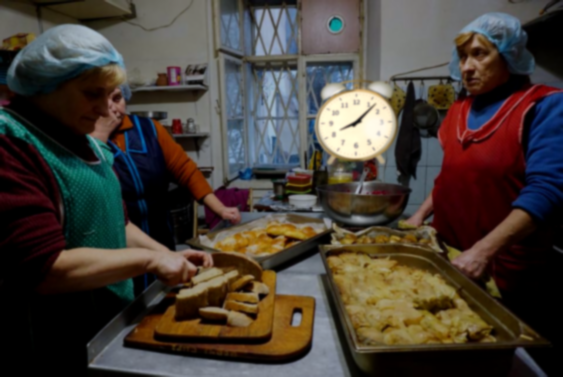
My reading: 8:07
